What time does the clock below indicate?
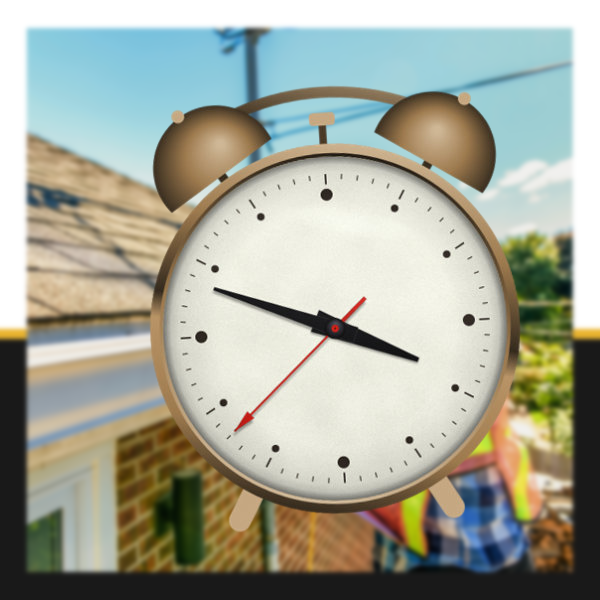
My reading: 3:48:38
